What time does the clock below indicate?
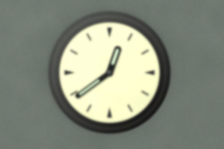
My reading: 12:39
